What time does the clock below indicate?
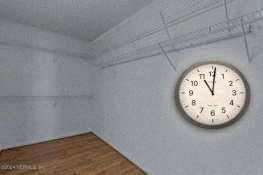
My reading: 11:01
